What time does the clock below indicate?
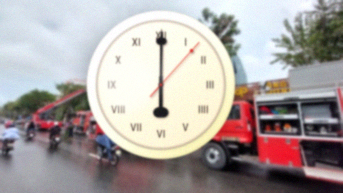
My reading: 6:00:07
